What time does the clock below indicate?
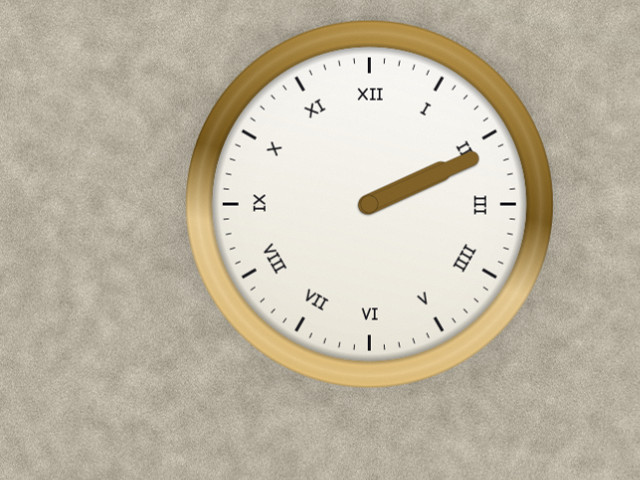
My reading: 2:11
